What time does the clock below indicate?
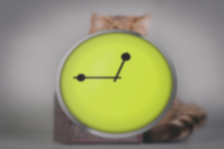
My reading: 12:45
